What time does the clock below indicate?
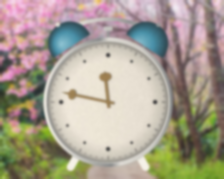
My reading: 11:47
